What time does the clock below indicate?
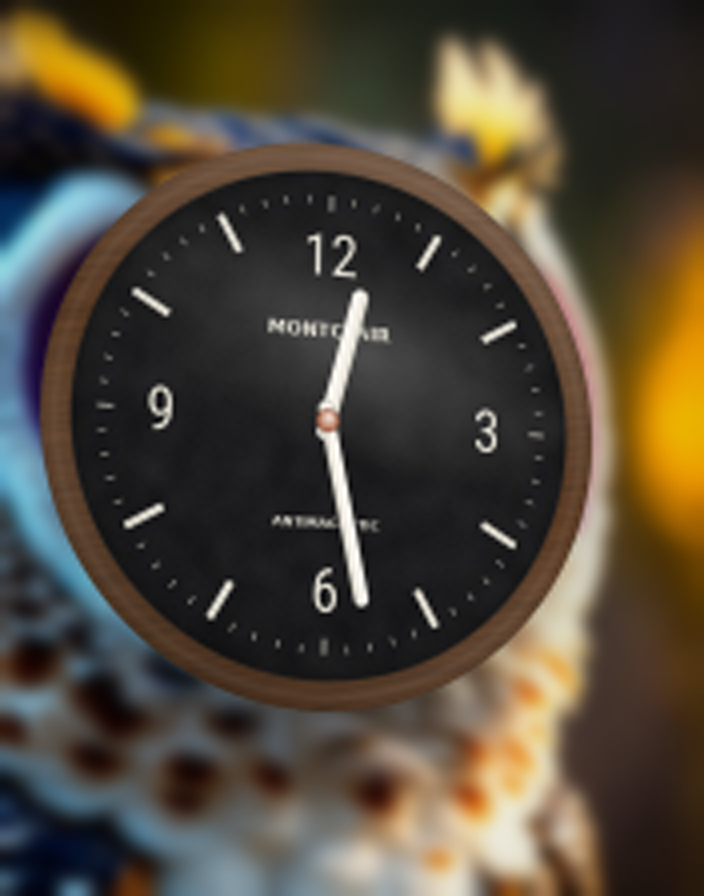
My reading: 12:28
